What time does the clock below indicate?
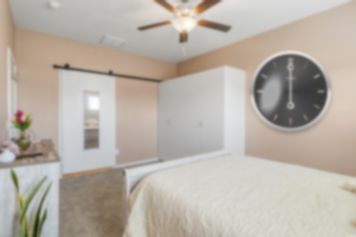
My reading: 6:00
